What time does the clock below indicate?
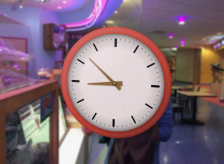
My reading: 8:52
